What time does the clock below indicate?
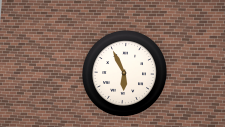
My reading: 5:55
